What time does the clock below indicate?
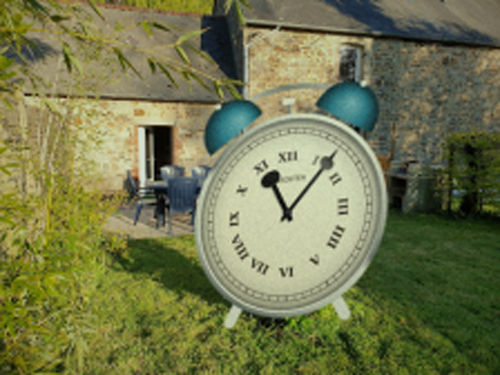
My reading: 11:07
